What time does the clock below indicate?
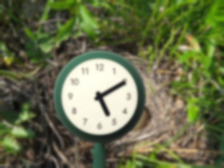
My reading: 5:10
